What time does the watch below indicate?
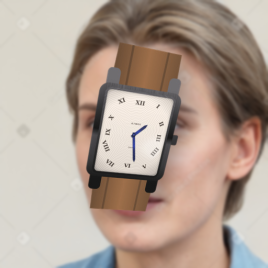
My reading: 1:28
